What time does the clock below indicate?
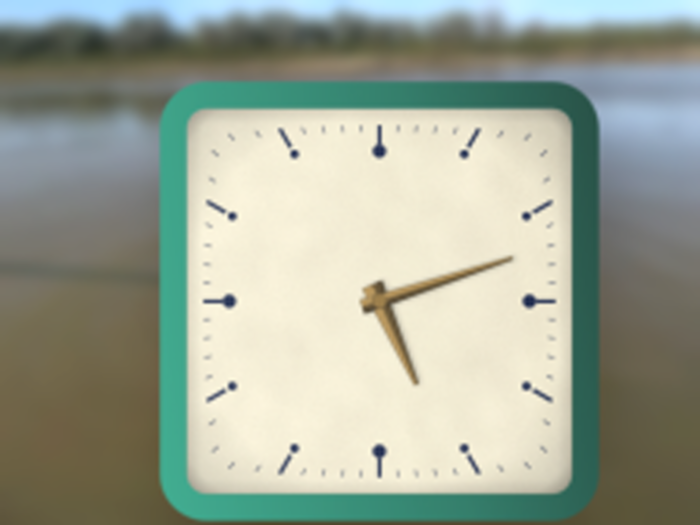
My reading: 5:12
